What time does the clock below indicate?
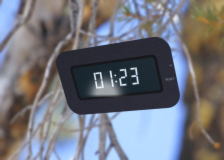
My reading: 1:23
